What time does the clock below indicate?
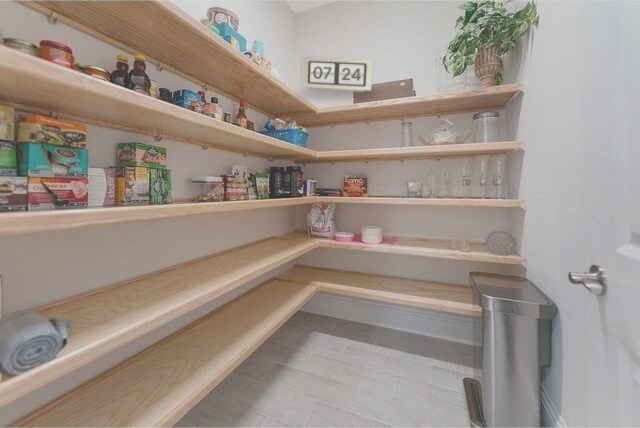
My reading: 7:24
